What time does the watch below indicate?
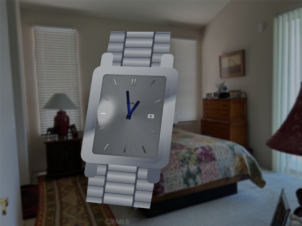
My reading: 12:58
